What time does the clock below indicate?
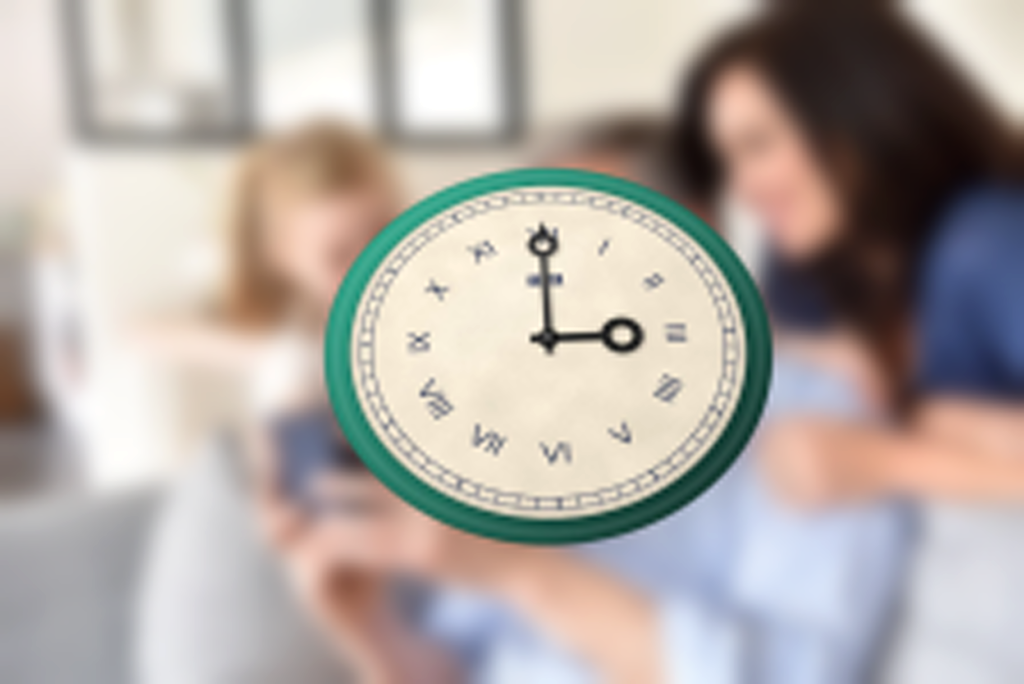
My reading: 3:00
